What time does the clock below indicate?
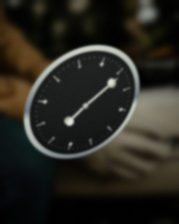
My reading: 7:06
